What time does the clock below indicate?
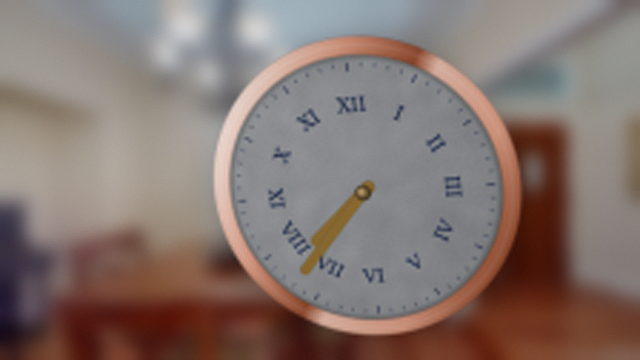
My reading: 7:37
